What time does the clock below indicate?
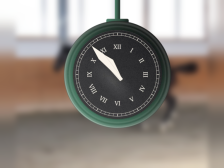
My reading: 10:53
